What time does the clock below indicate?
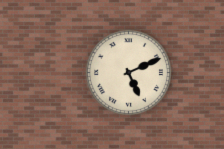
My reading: 5:11
